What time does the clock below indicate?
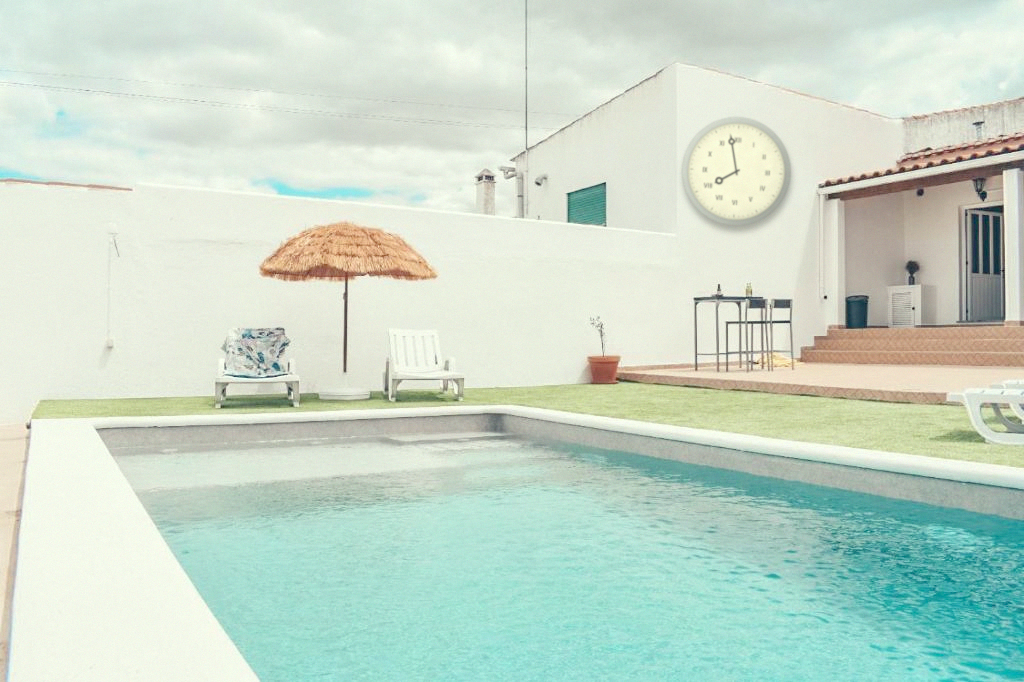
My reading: 7:58
